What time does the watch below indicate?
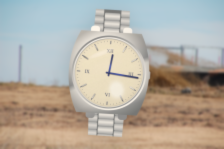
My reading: 12:16
